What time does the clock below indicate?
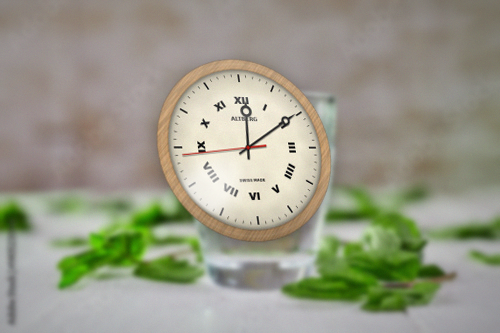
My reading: 12:09:44
